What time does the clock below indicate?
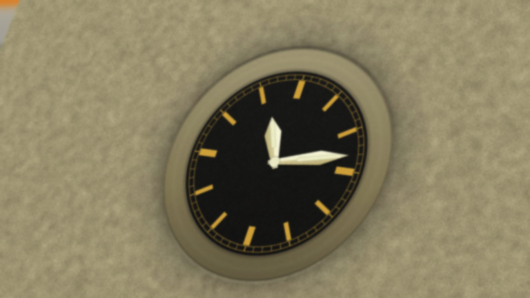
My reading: 11:13
